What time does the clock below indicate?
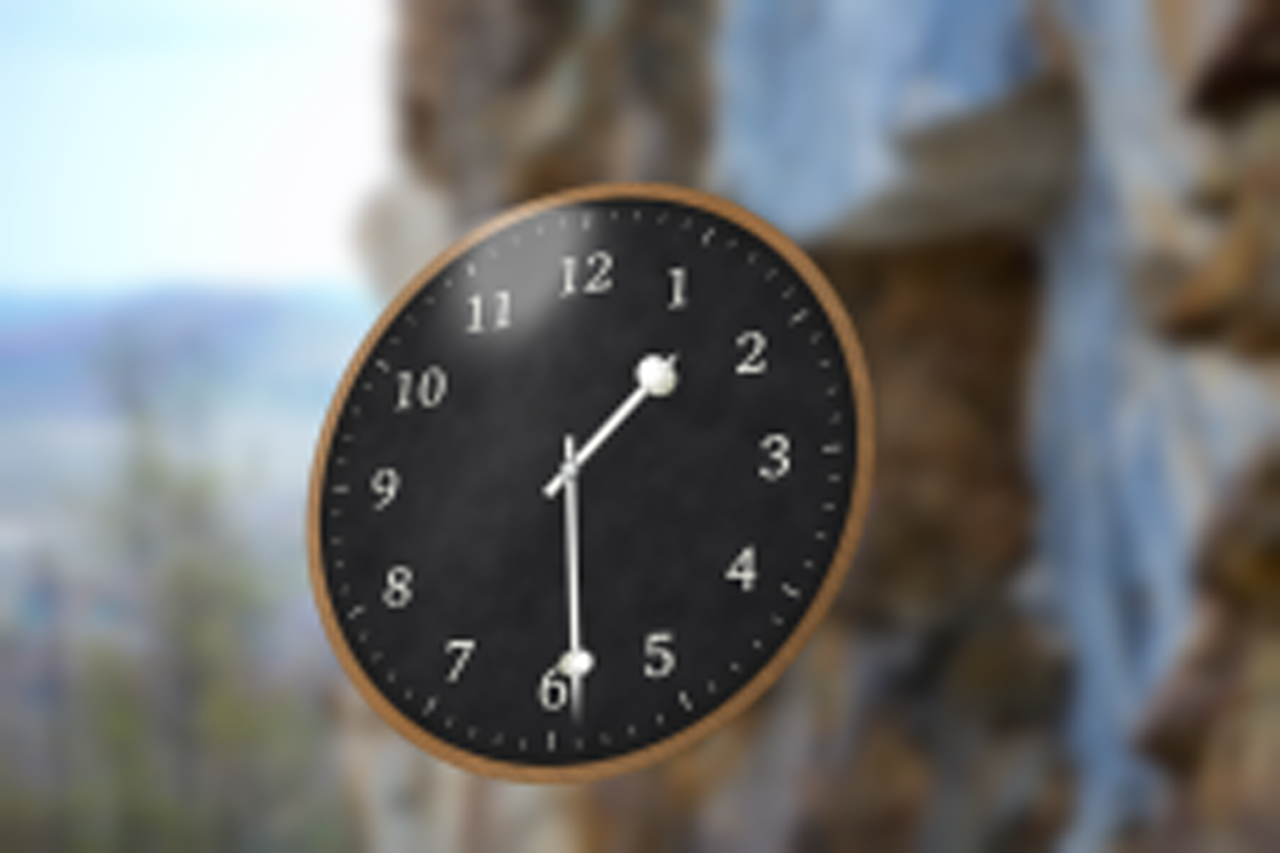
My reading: 1:29
